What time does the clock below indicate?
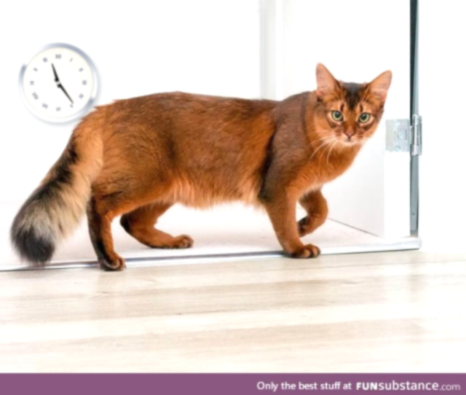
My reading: 11:24
